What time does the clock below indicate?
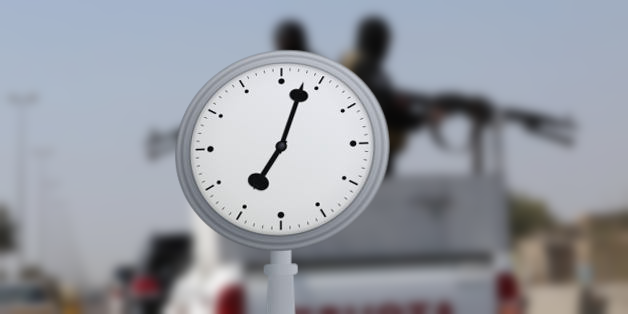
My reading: 7:03
